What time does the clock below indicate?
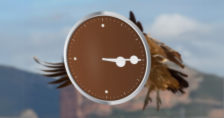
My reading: 3:15
